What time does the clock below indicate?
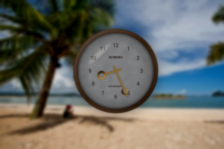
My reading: 8:26
